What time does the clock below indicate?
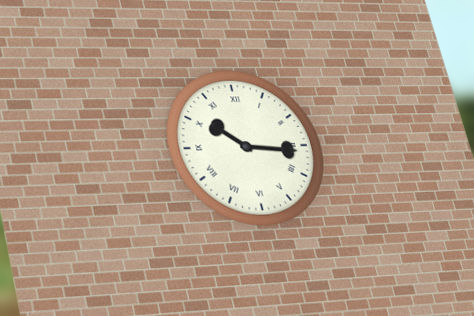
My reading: 10:16
